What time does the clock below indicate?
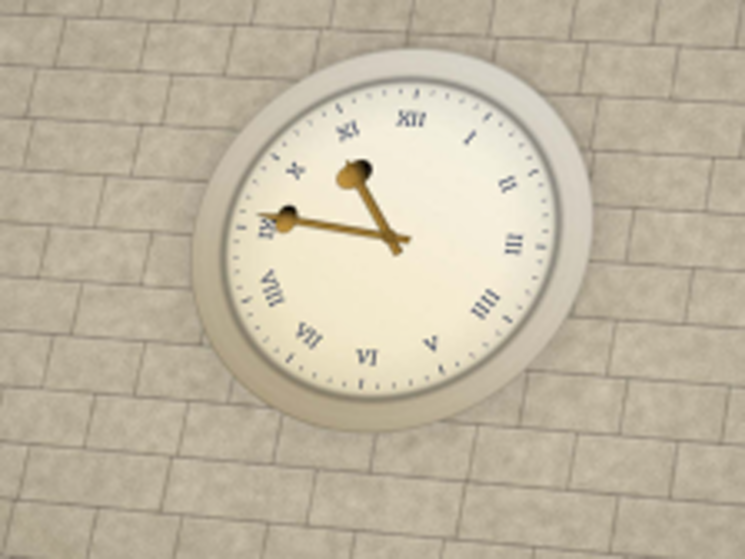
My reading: 10:46
